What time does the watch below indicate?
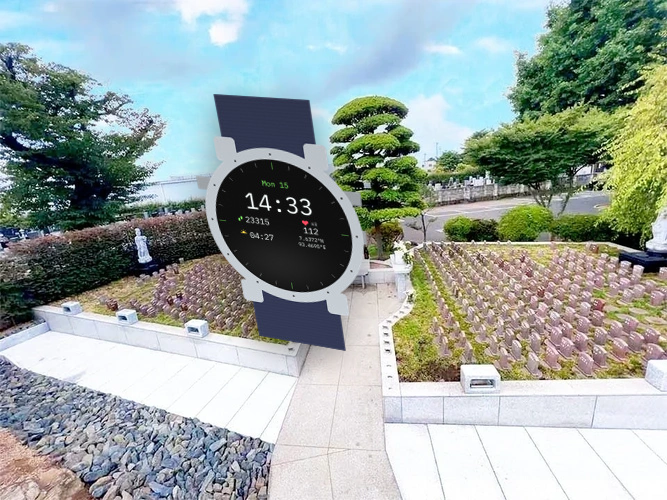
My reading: 14:33
